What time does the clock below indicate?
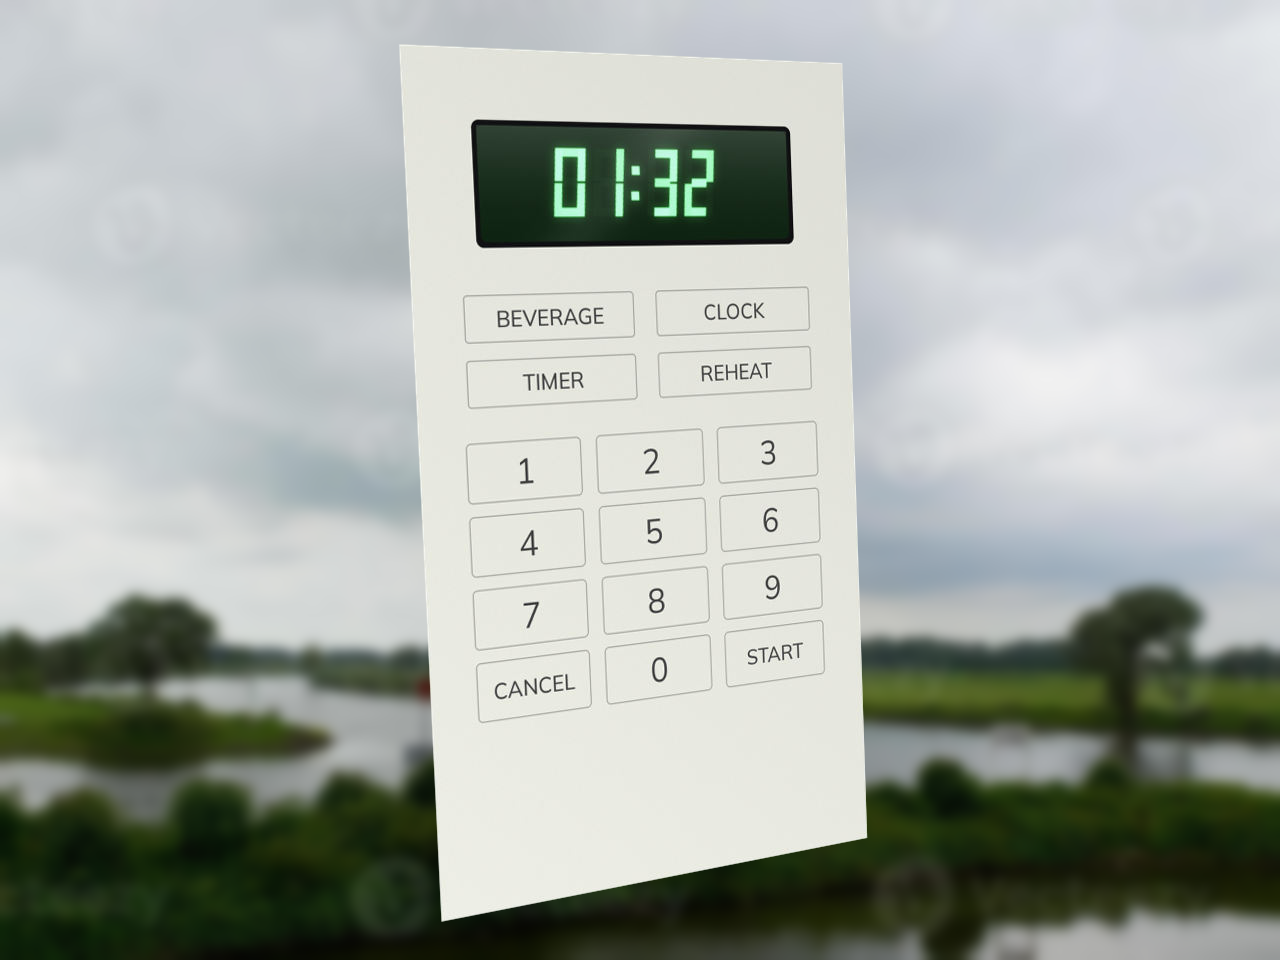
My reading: 1:32
